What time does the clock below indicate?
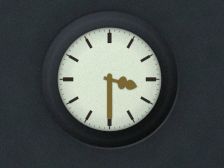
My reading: 3:30
